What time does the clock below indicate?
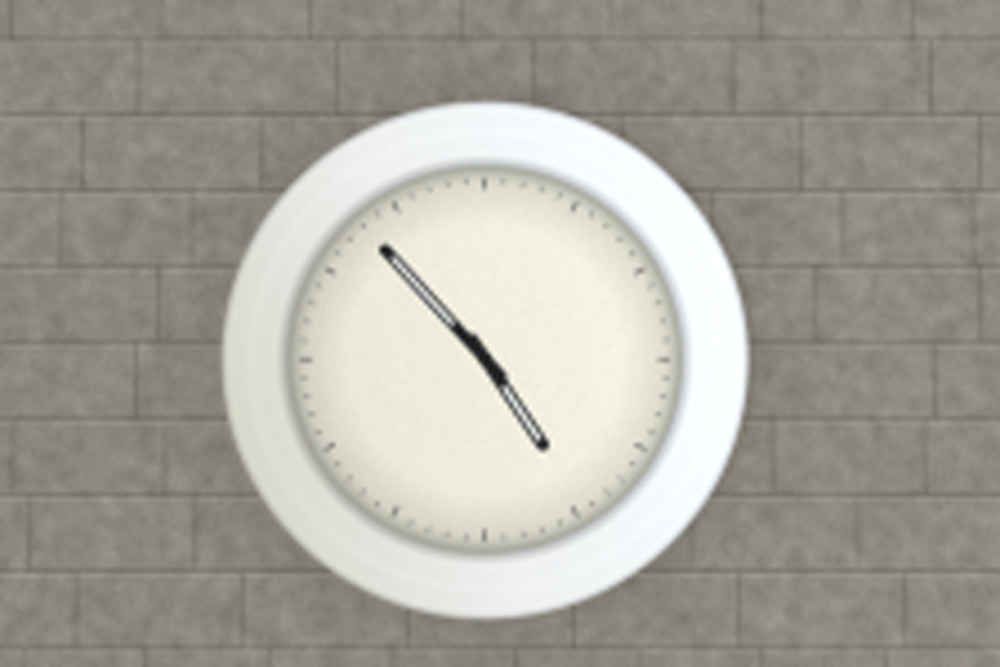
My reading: 4:53
